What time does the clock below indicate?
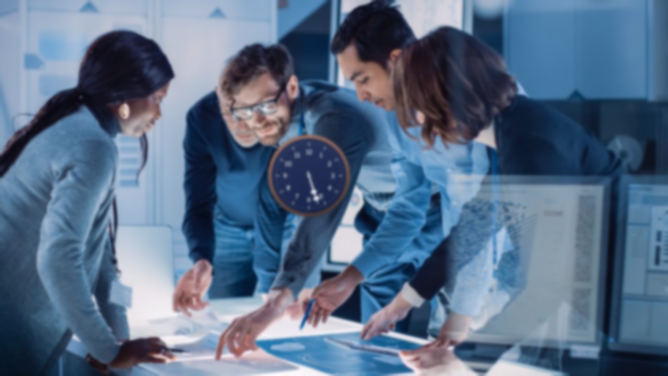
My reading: 5:27
